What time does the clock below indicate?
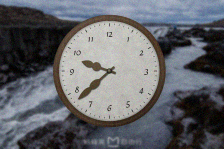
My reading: 9:38
